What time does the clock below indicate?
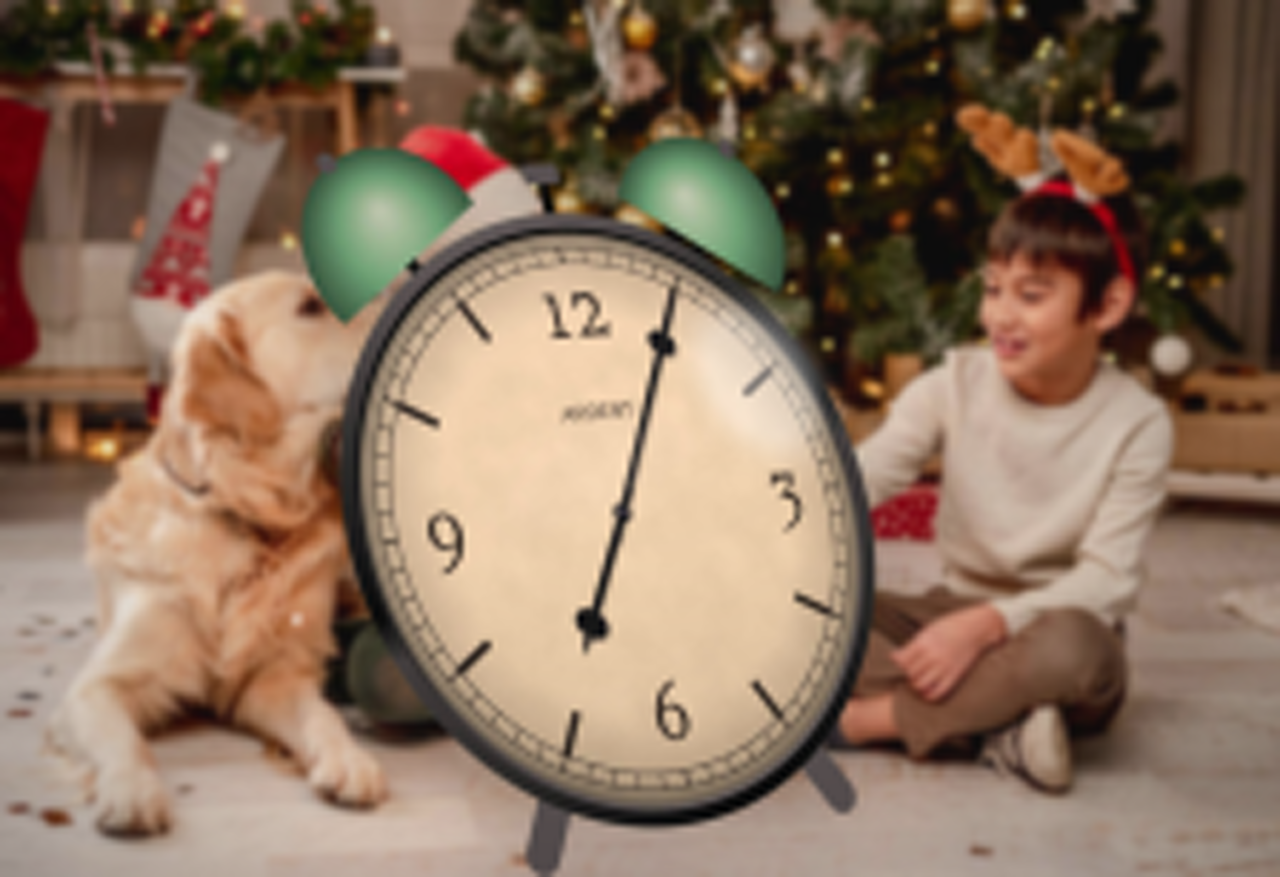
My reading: 7:05
